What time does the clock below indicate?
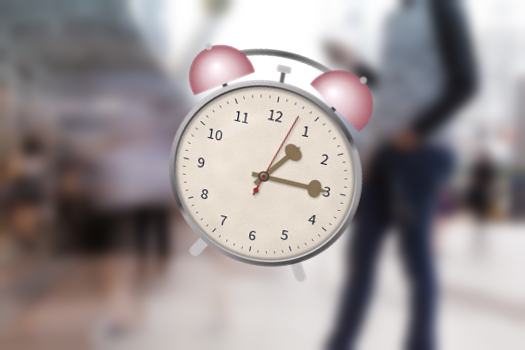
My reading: 1:15:03
